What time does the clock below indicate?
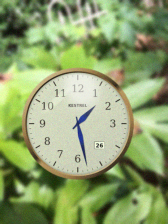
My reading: 1:28
